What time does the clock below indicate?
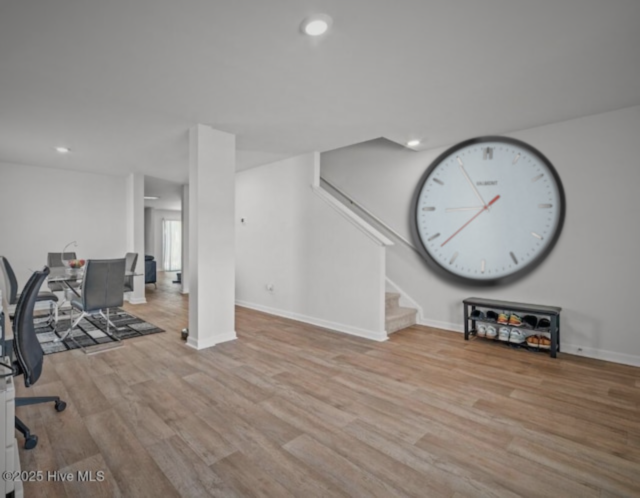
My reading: 8:54:38
